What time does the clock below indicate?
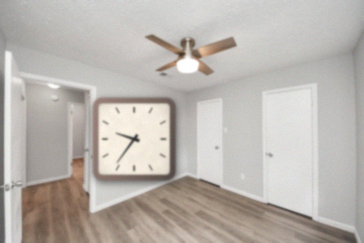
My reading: 9:36
